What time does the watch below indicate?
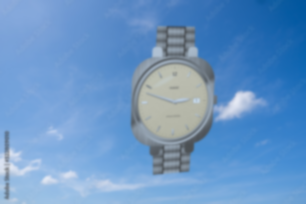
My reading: 2:48
